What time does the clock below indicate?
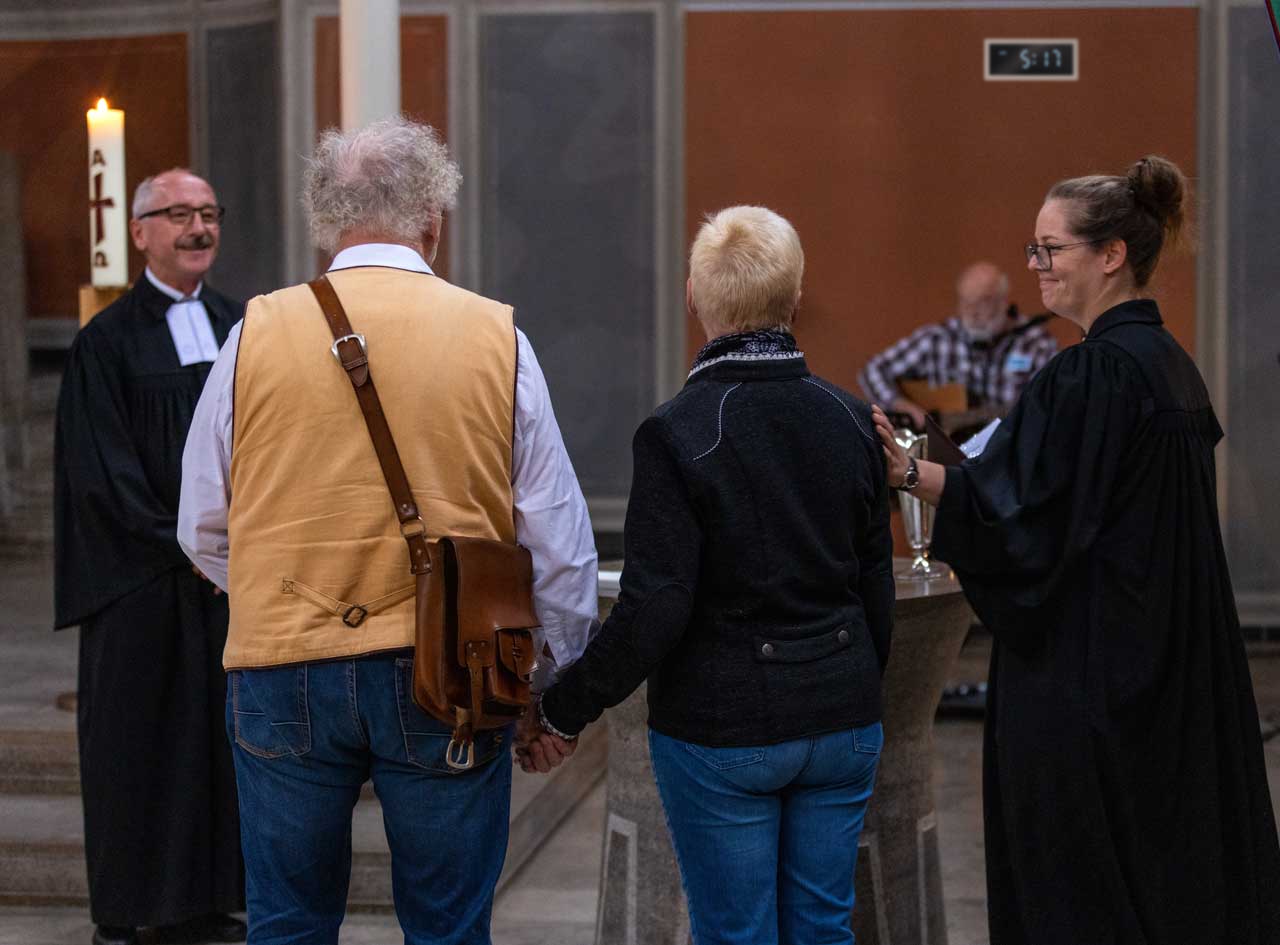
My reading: 5:17
